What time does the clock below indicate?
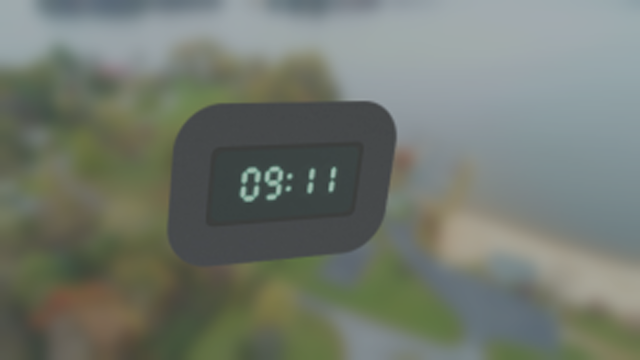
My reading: 9:11
